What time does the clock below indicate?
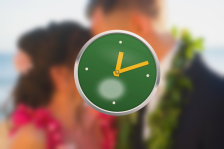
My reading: 12:11
